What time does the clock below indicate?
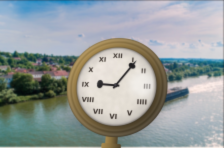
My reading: 9:06
